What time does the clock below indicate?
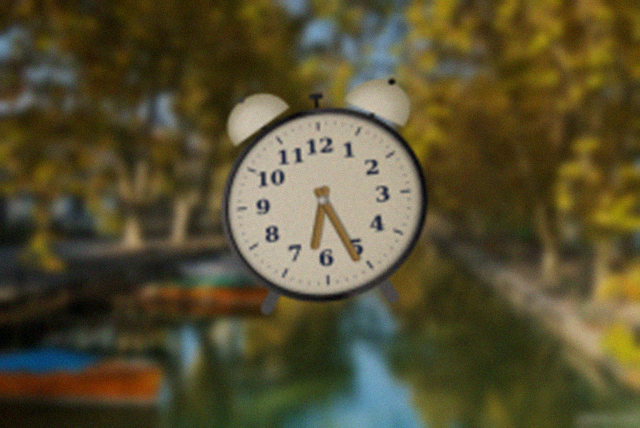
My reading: 6:26
